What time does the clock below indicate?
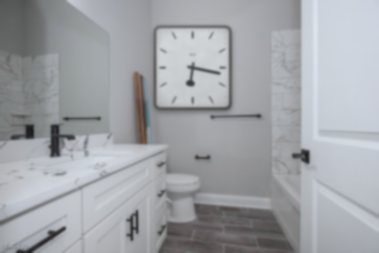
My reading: 6:17
